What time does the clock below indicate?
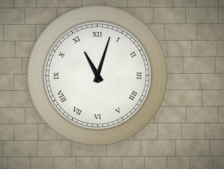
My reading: 11:03
